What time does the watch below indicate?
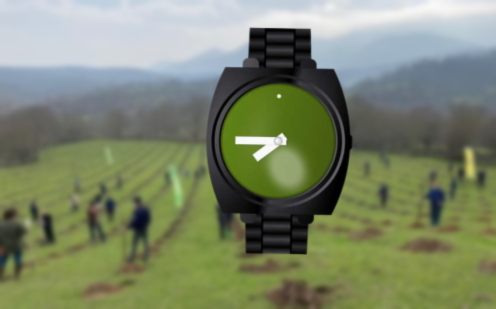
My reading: 7:45
